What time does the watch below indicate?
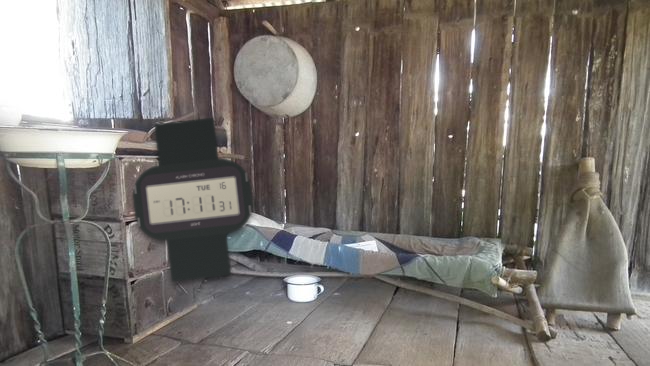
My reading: 17:11:31
